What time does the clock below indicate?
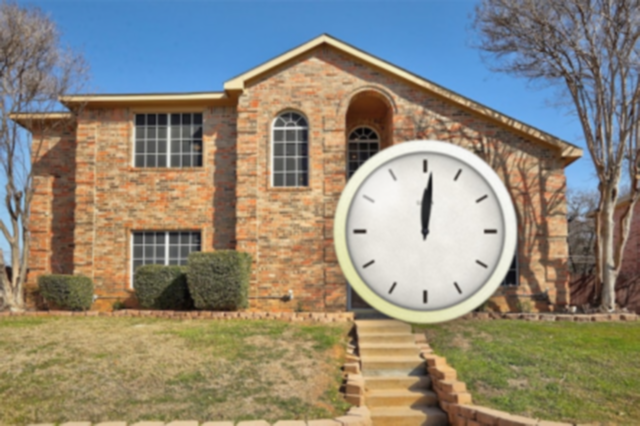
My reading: 12:01
